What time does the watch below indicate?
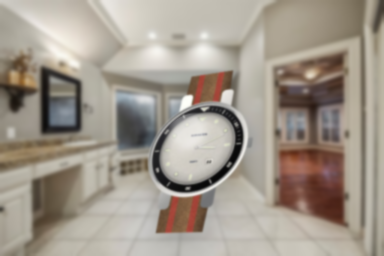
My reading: 3:11
